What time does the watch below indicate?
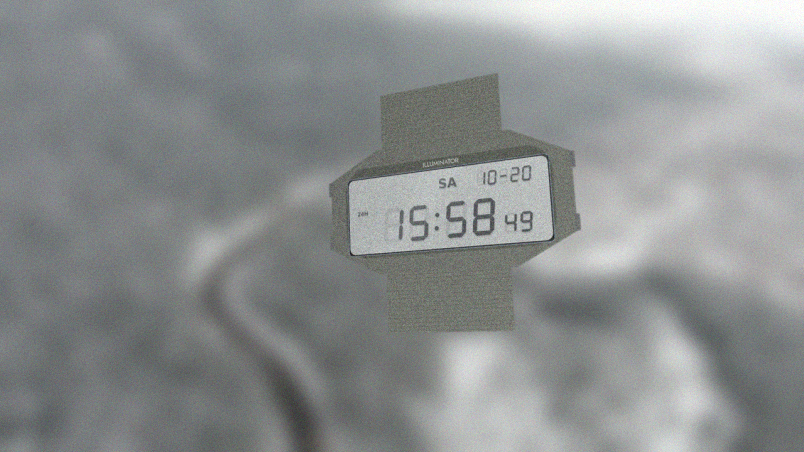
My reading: 15:58:49
